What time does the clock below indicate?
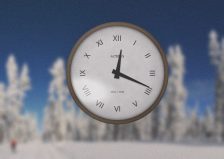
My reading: 12:19
